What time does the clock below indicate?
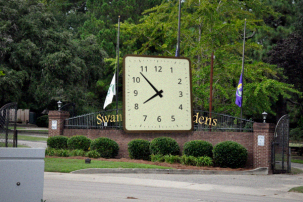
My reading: 7:53
